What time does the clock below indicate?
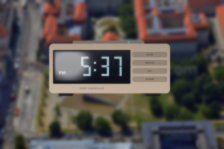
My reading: 5:37
